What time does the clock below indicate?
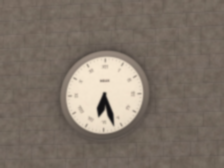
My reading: 6:27
